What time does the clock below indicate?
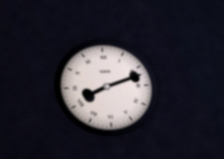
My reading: 8:12
